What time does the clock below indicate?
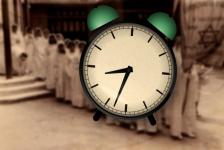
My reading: 8:33
